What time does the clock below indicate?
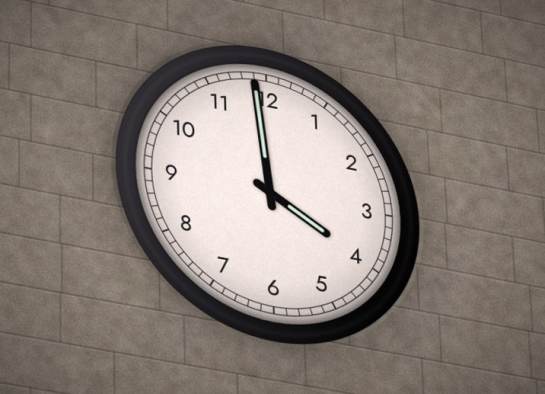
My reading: 3:59
